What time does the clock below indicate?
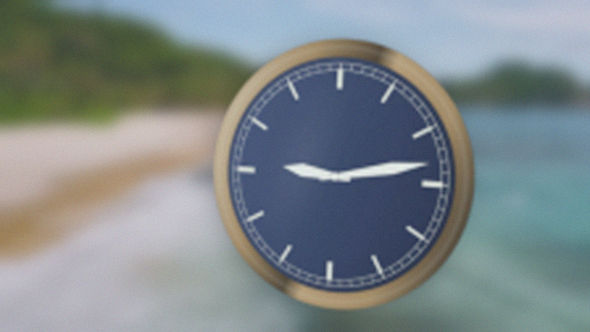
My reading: 9:13
